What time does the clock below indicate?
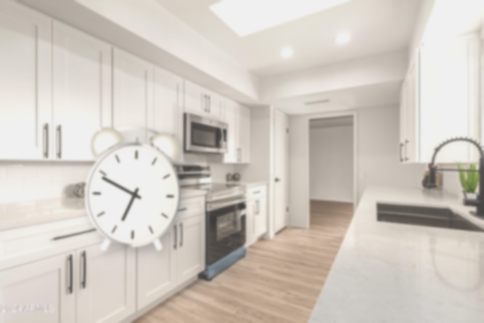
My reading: 6:49
